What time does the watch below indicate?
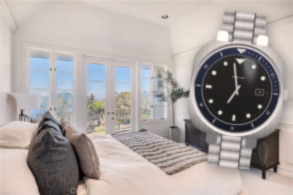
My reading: 6:58
